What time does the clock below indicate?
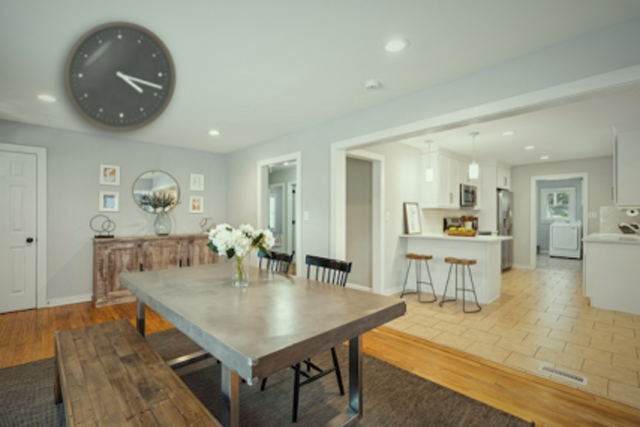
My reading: 4:18
